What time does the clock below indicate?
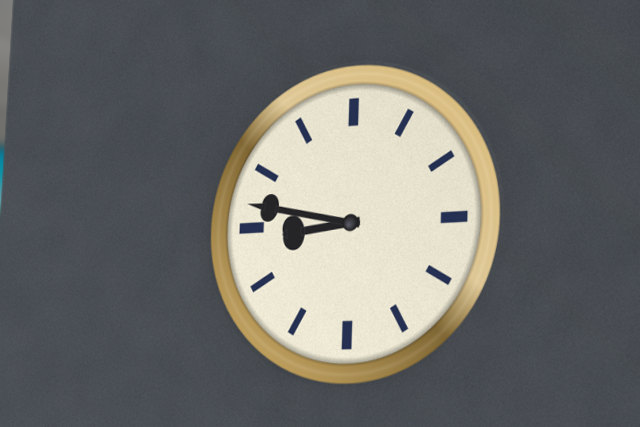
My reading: 8:47
